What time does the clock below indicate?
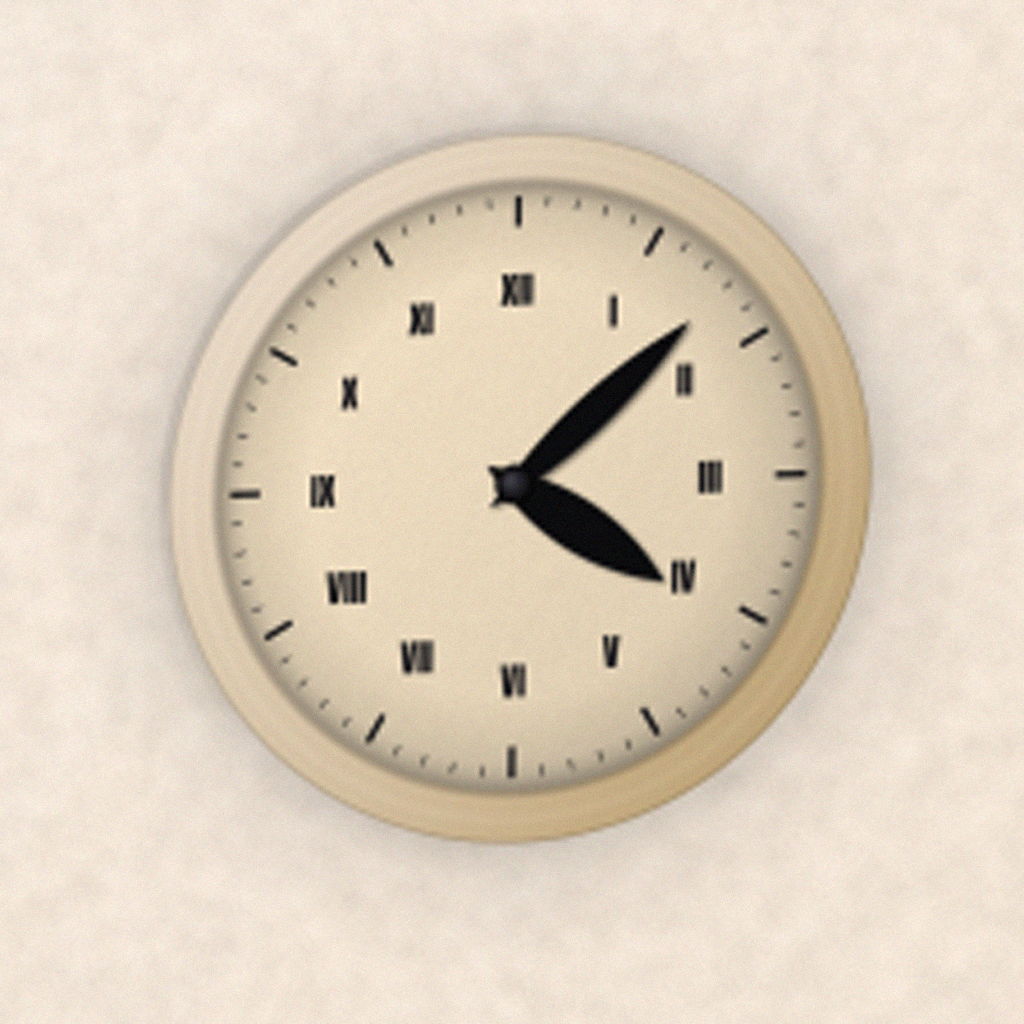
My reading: 4:08
